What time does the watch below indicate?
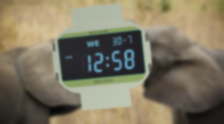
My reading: 12:58
